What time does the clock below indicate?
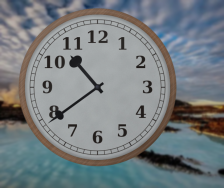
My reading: 10:39
